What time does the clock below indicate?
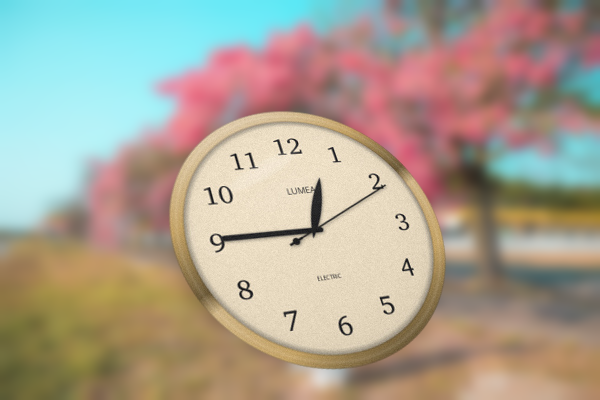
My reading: 12:45:11
